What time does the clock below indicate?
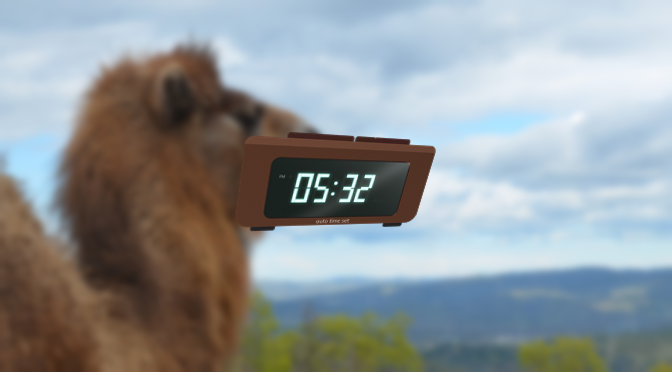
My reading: 5:32
